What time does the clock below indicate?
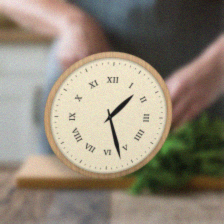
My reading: 1:27
